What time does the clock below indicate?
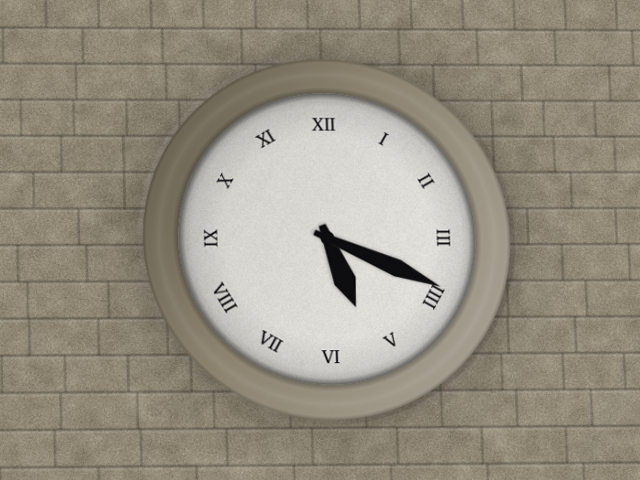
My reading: 5:19
